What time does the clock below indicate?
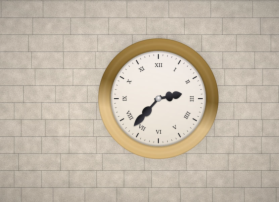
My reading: 2:37
